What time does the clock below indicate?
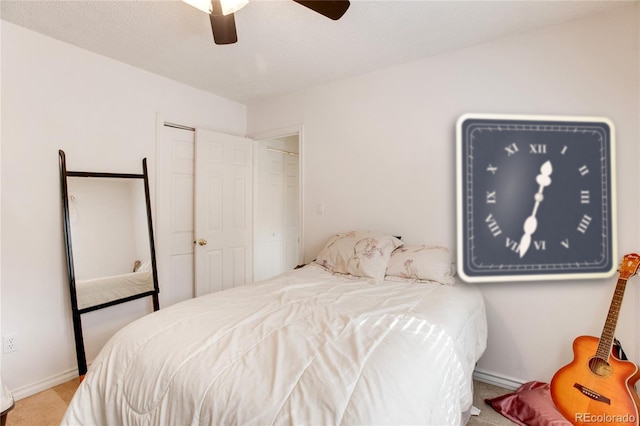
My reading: 12:33
